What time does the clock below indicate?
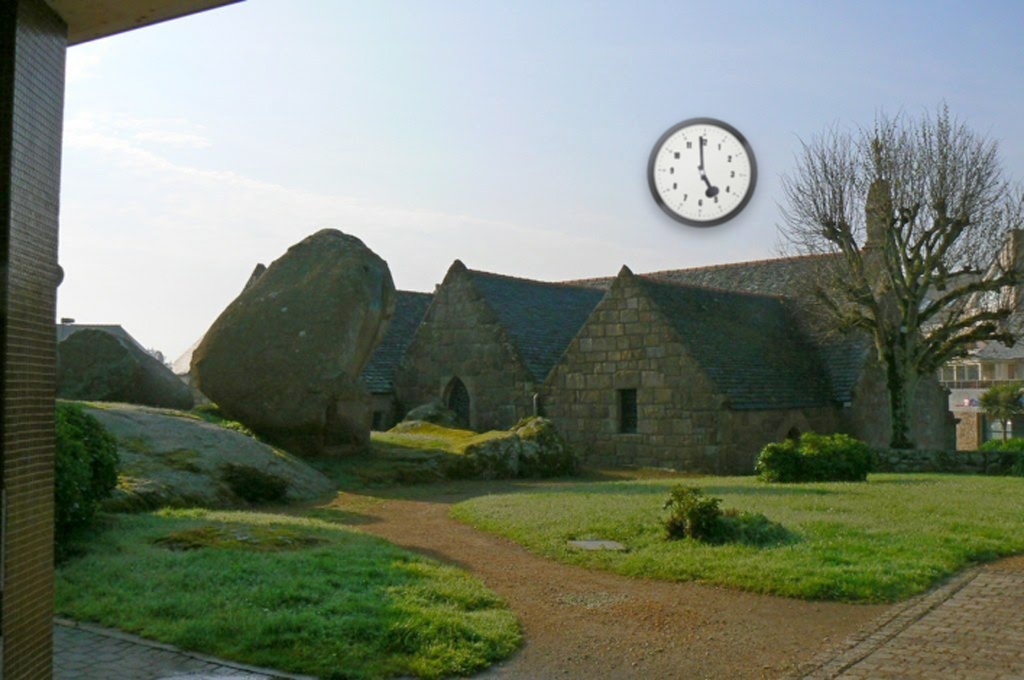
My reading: 4:59
